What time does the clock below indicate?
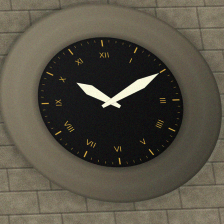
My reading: 10:10
